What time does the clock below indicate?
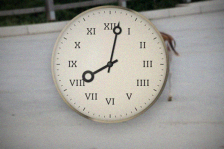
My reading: 8:02
